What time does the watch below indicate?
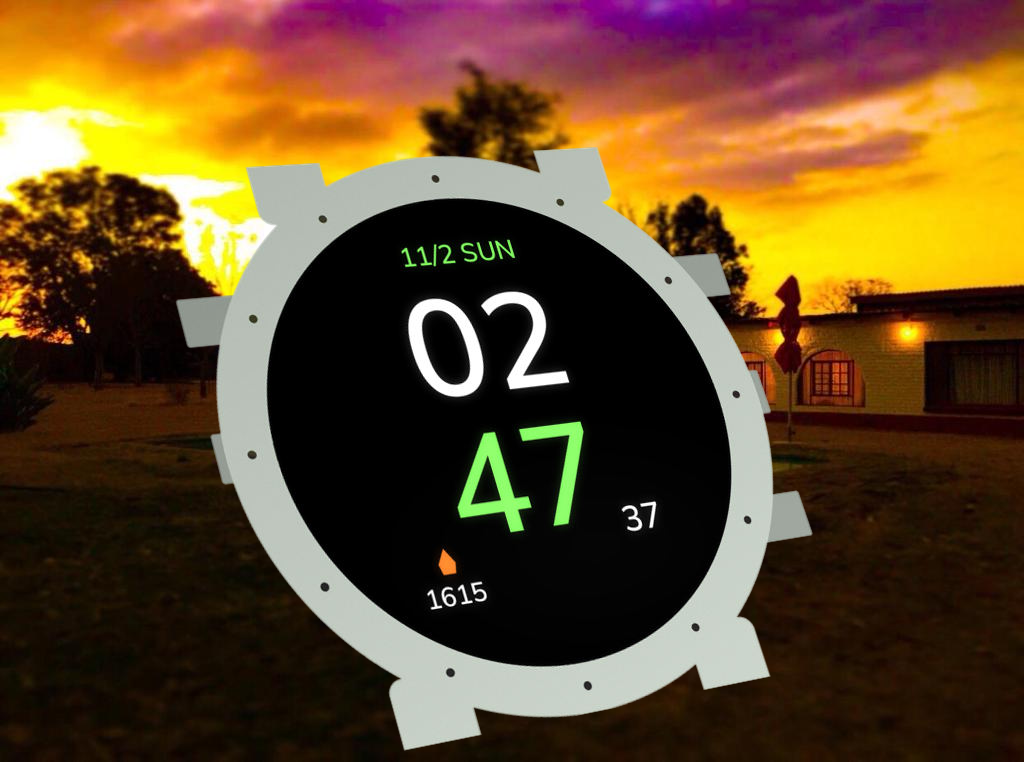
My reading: 2:47:37
